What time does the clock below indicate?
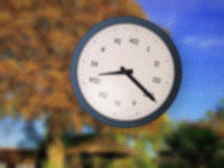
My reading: 8:20
